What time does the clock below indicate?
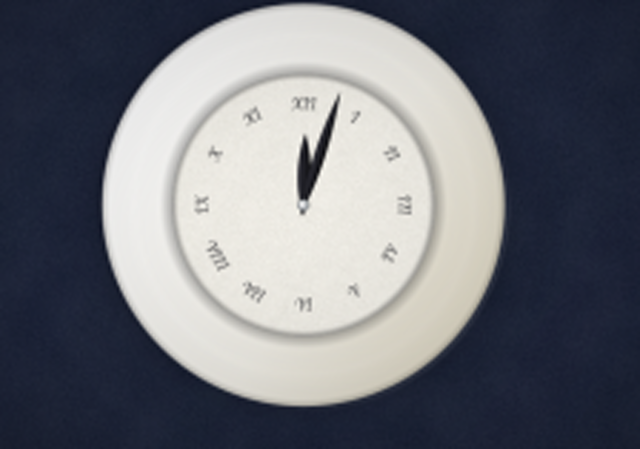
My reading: 12:03
